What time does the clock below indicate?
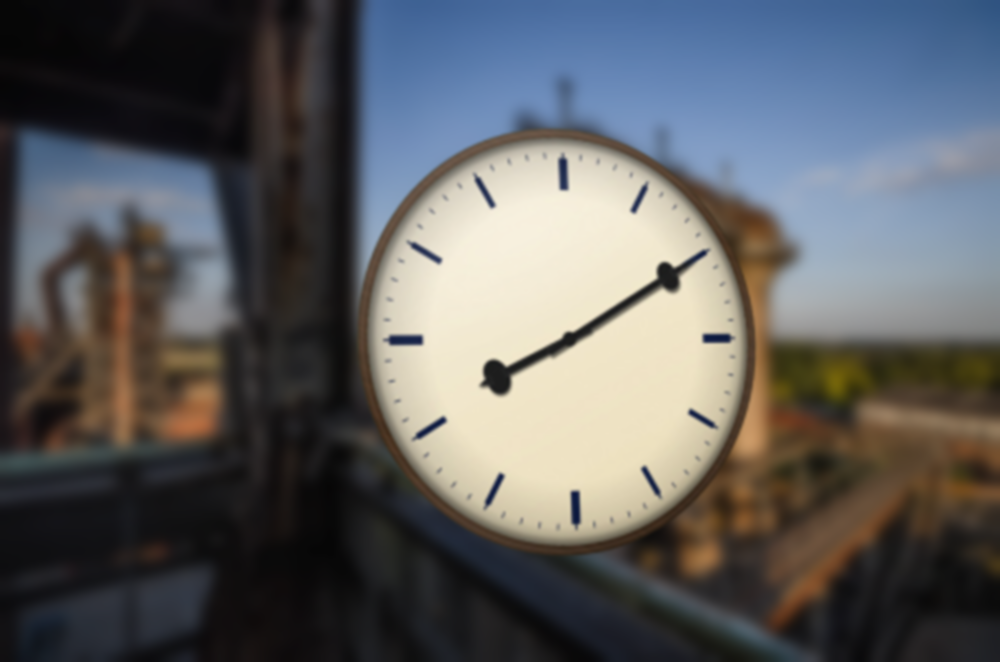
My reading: 8:10
